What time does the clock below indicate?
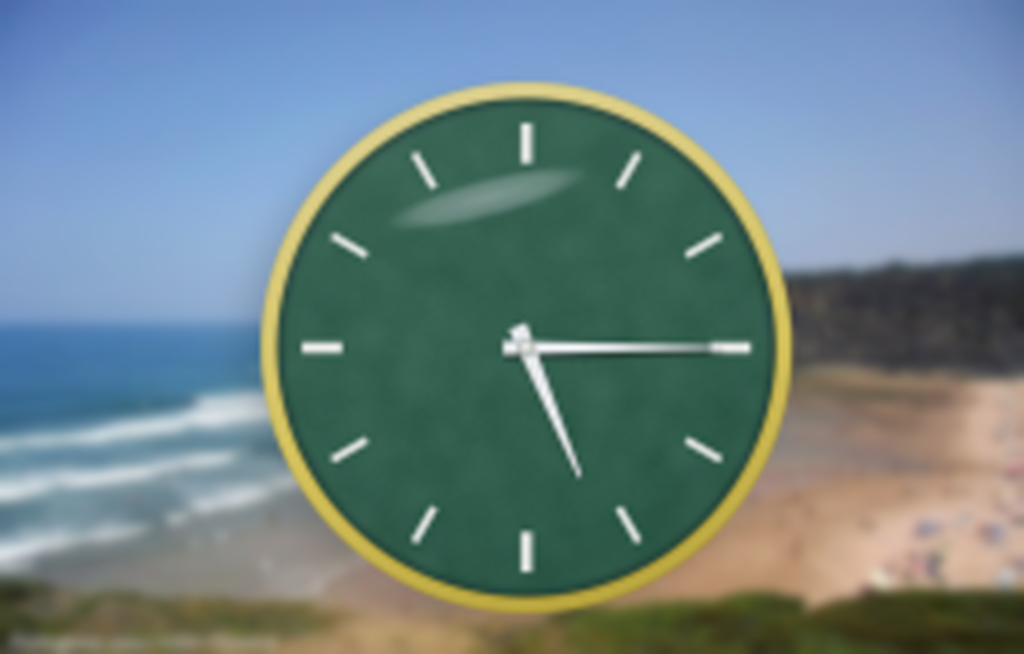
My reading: 5:15
